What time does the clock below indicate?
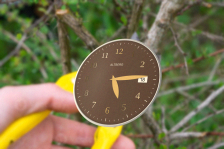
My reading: 5:14
